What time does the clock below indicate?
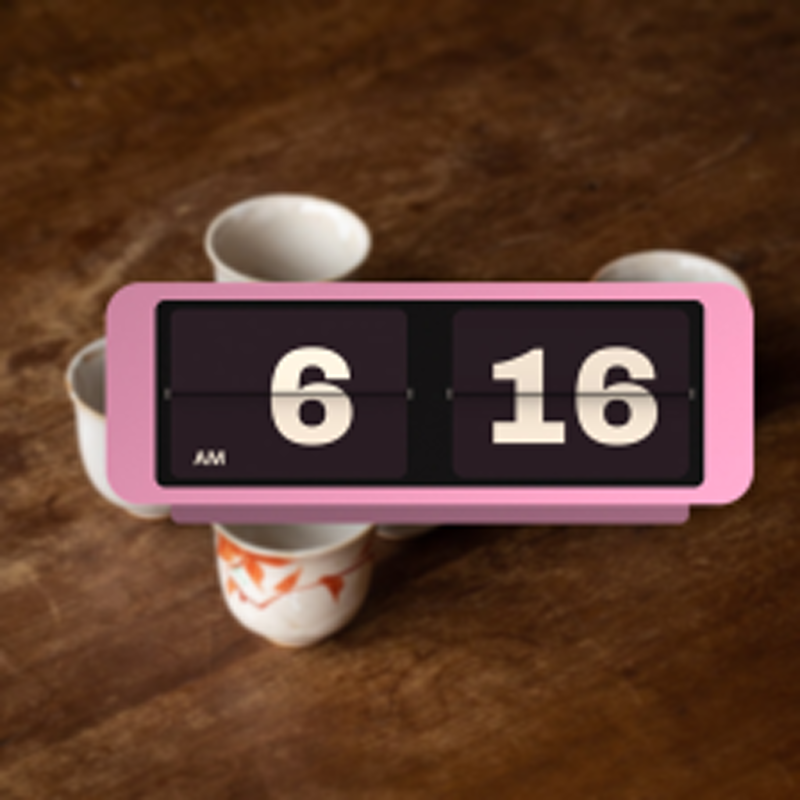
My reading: 6:16
